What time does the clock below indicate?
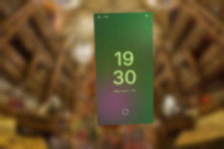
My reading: 19:30
